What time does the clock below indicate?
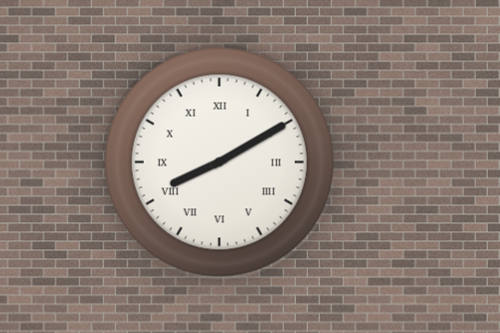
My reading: 8:10
